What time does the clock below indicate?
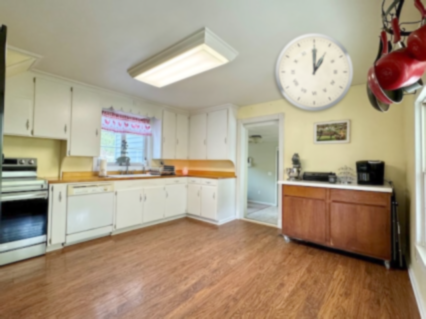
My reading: 1:00
